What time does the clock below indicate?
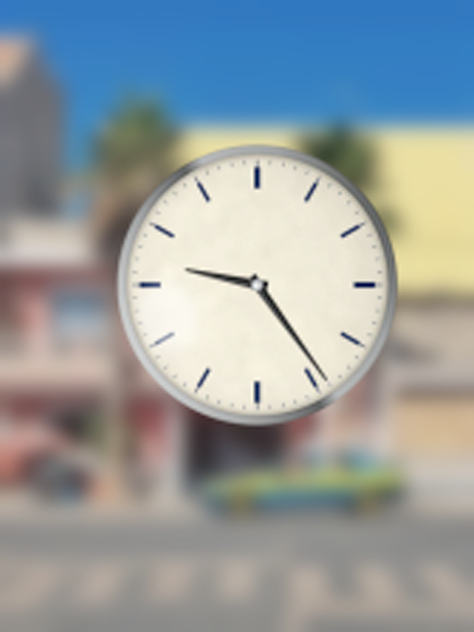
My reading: 9:24
